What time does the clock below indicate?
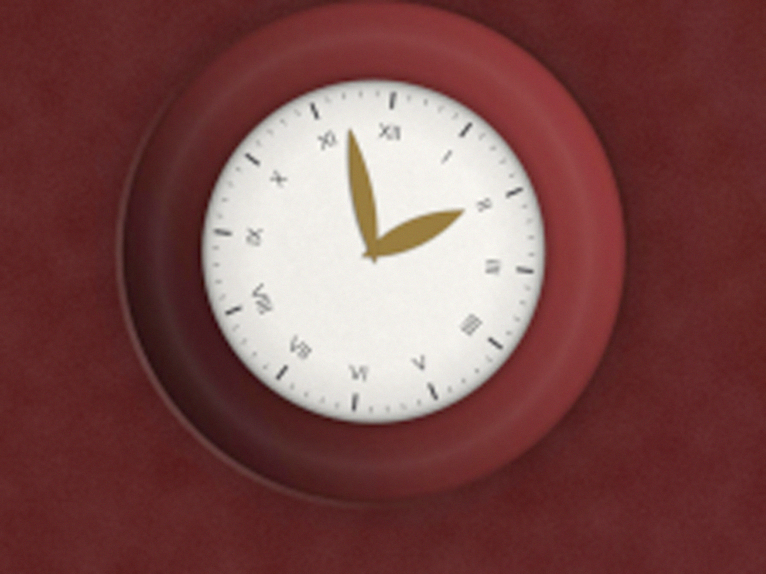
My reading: 1:57
